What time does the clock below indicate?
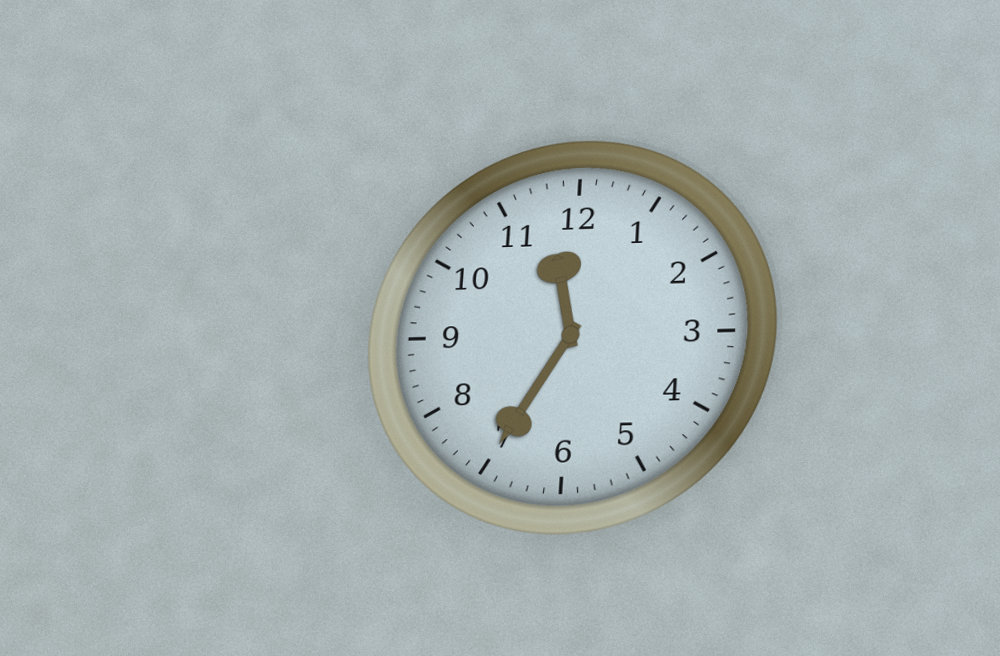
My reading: 11:35
